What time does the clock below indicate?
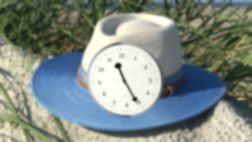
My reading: 11:26
